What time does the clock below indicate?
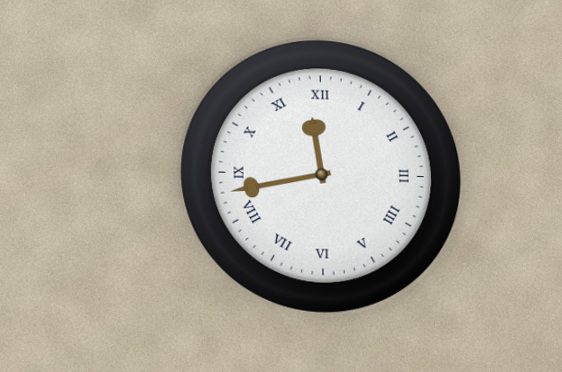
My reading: 11:43
